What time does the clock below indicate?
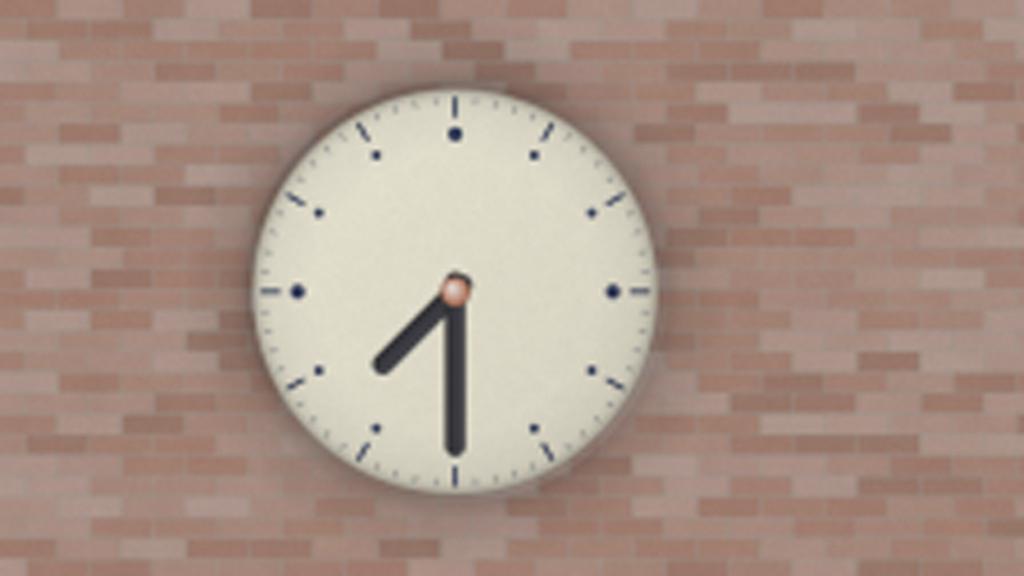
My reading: 7:30
